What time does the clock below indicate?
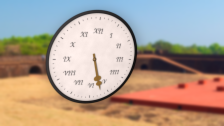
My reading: 5:27
